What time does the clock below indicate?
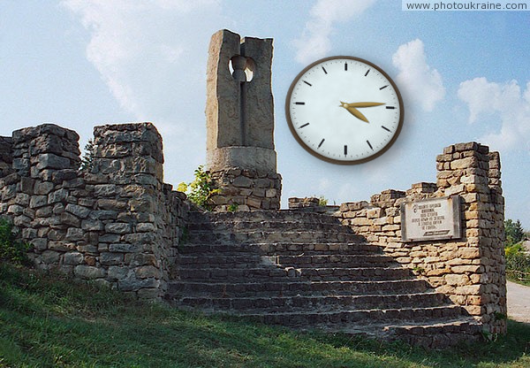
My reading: 4:14
